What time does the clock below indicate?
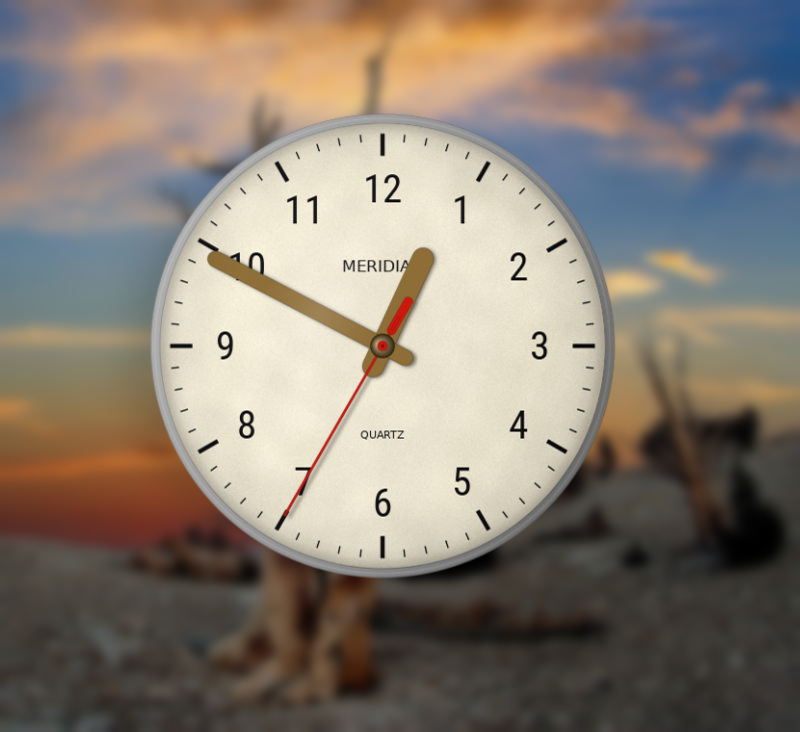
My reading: 12:49:35
